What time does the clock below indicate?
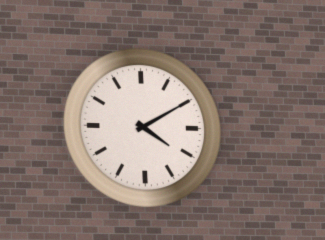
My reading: 4:10
